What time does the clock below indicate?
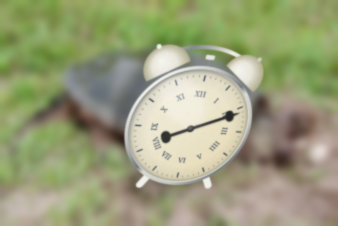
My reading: 8:11
